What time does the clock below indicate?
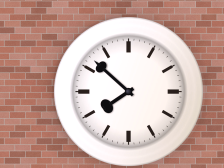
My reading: 7:52
